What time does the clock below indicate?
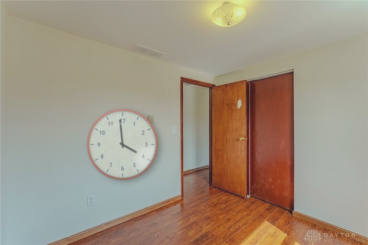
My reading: 3:59
